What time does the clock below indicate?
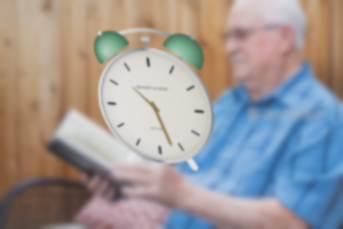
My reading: 10:27
